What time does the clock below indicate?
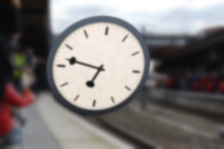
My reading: 6:47
